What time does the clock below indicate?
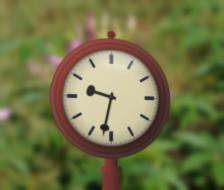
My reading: 9:32
